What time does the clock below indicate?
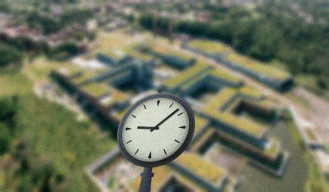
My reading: 9:08
